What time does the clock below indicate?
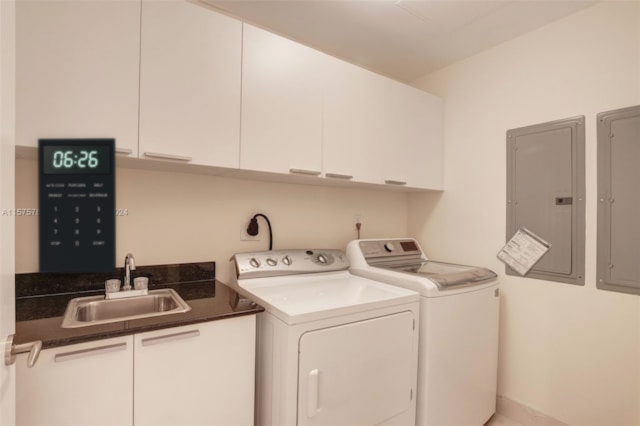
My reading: 6:26
